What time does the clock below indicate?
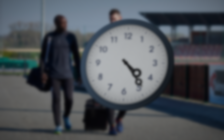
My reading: 4:24
